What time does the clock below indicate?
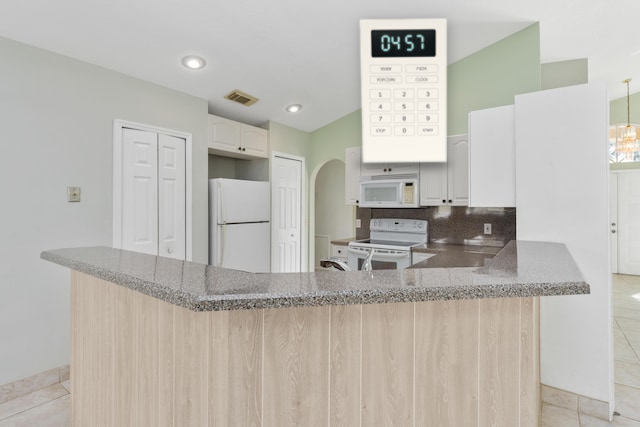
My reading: 4:57
